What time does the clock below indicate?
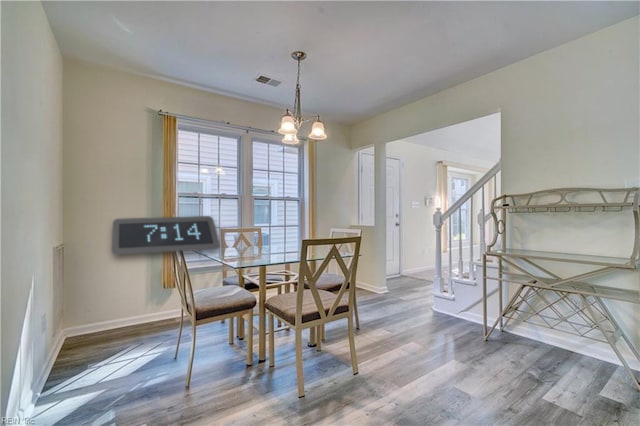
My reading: 7:14
